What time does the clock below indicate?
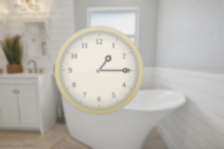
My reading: 1:15
